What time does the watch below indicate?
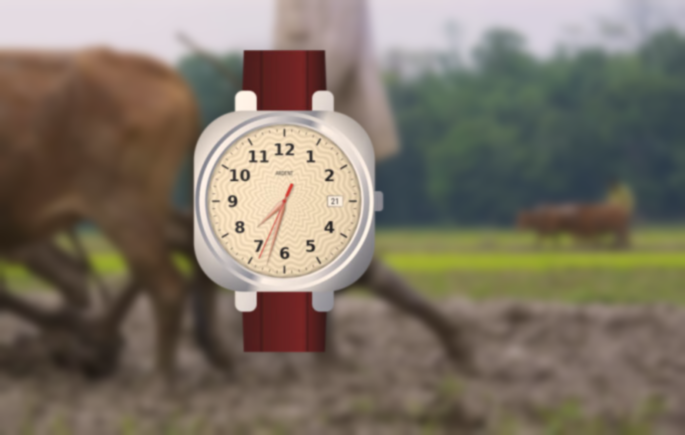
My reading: 7:32:34
